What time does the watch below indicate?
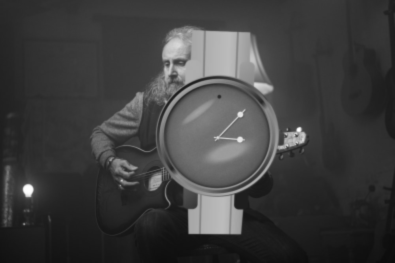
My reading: 3:07
